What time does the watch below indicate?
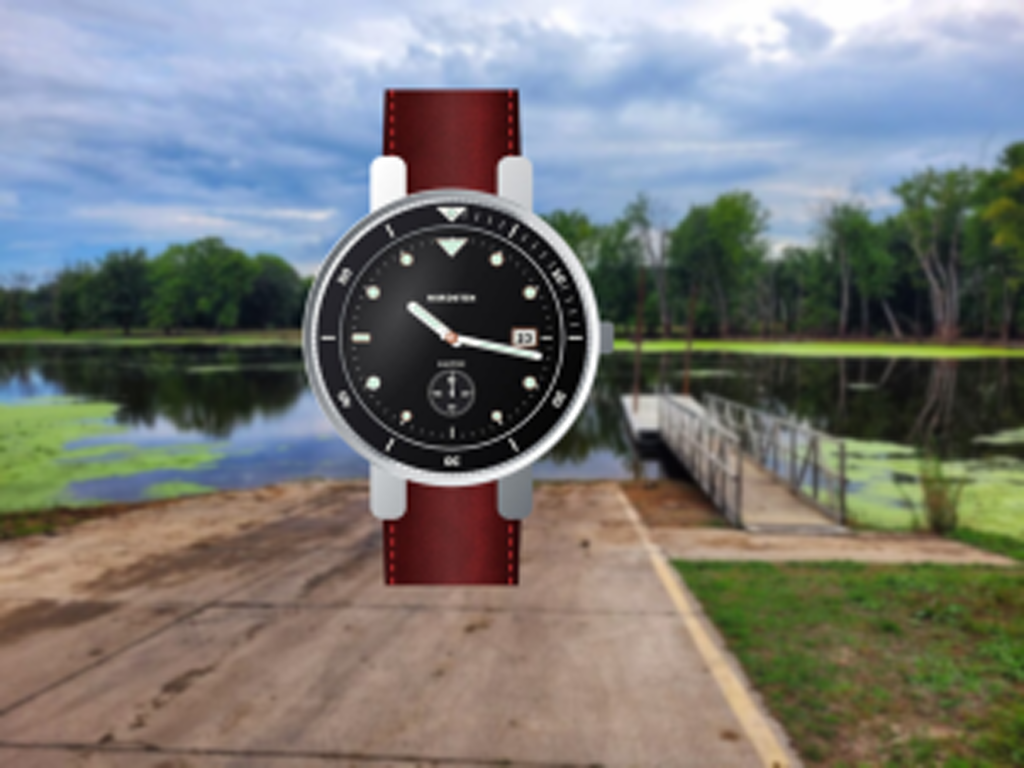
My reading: 10:17
